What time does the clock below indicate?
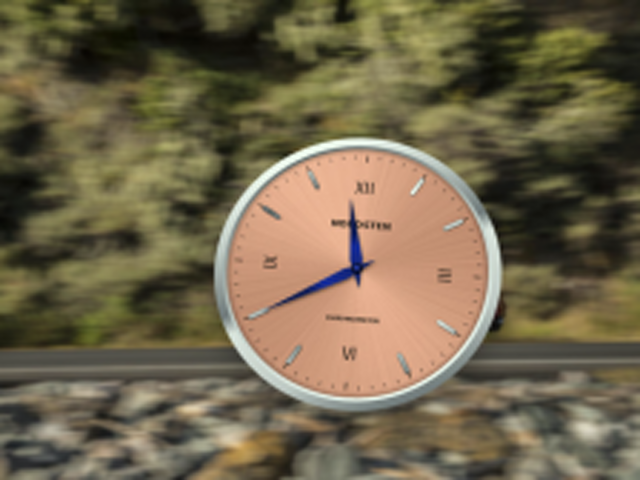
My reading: 11:40
